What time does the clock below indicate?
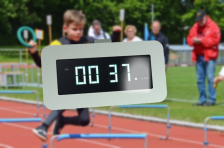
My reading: 0:37
